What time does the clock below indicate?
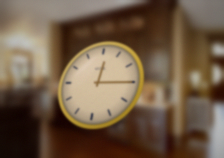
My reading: 12:15
